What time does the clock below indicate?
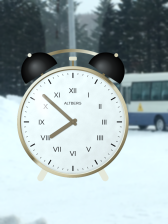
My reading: 7:52
